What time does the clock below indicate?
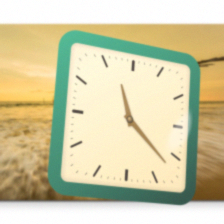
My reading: 11:22
